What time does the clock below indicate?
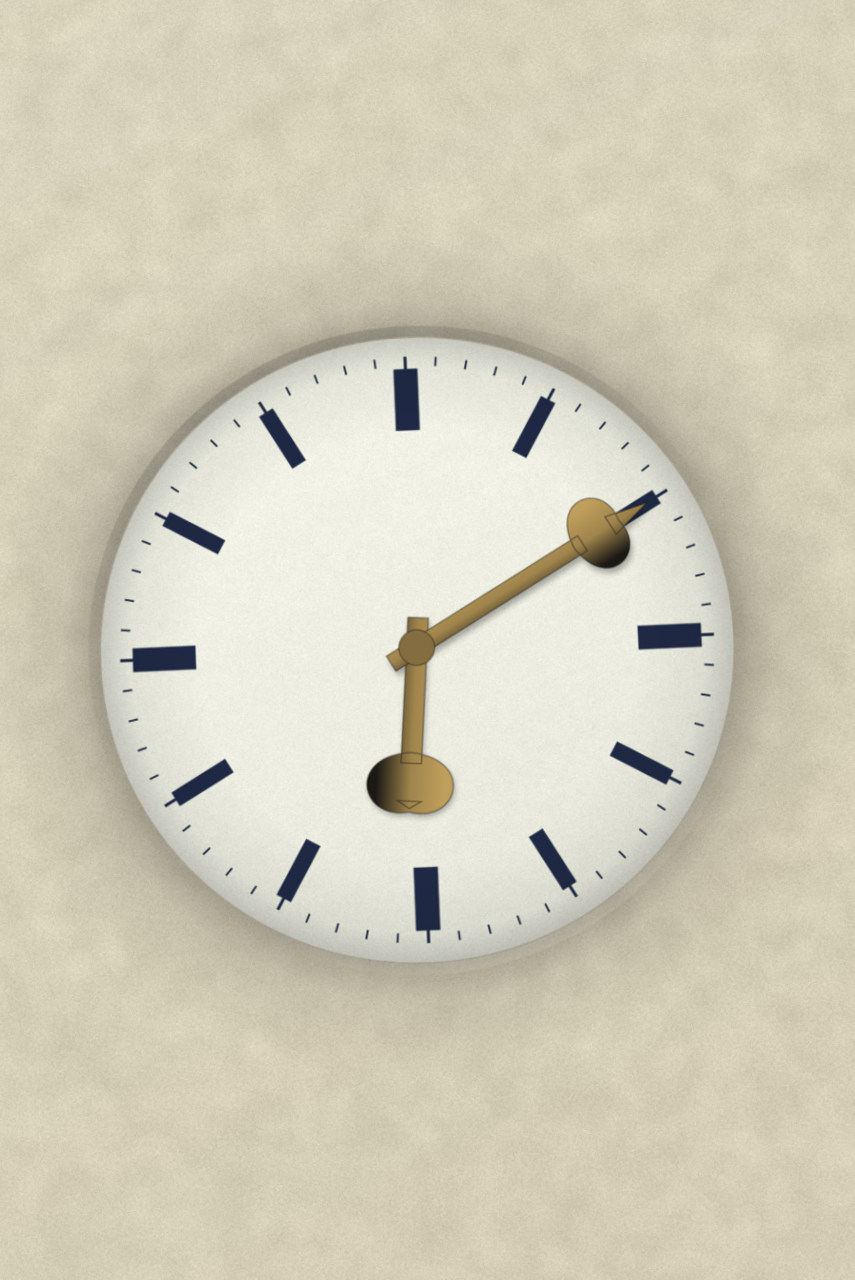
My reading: 6:10
